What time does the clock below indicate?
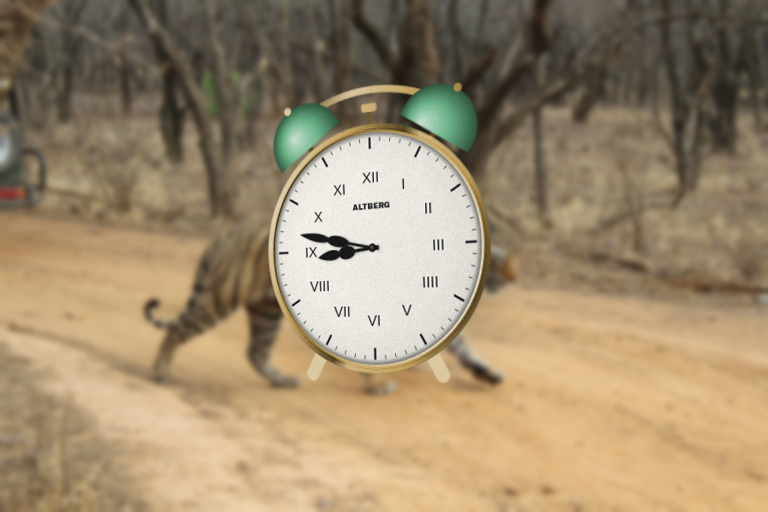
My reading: 8:47
